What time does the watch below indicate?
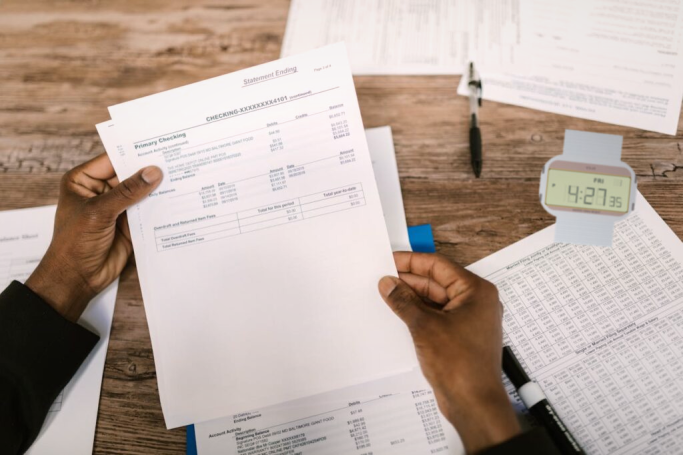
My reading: 4:27:35
